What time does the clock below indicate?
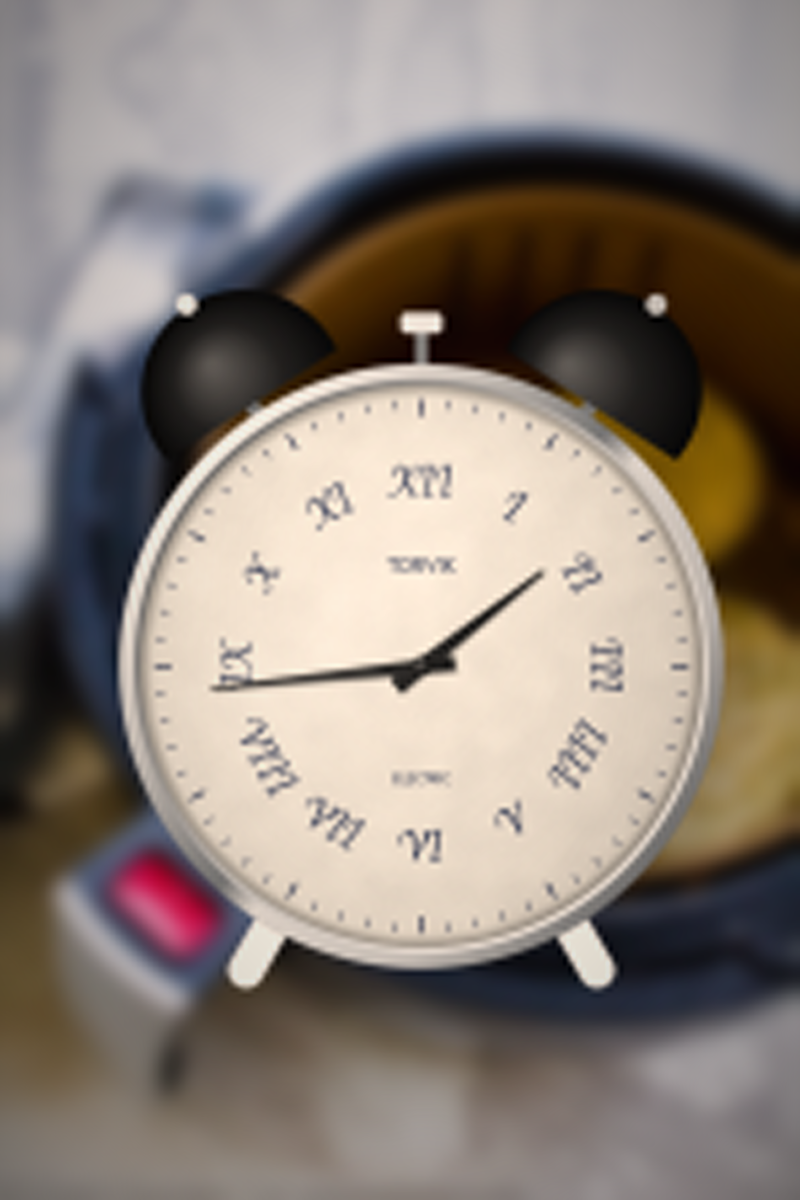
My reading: 1:44
